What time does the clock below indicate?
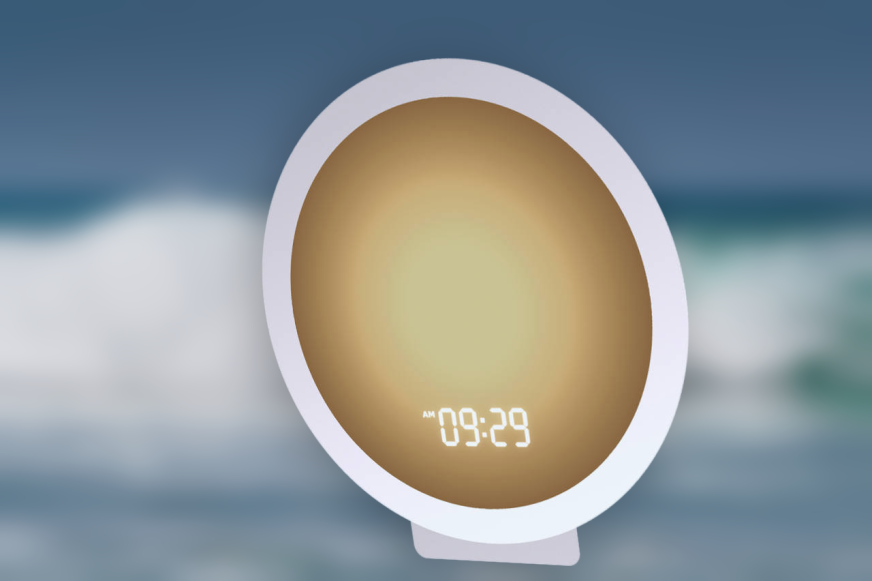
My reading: 9:29
